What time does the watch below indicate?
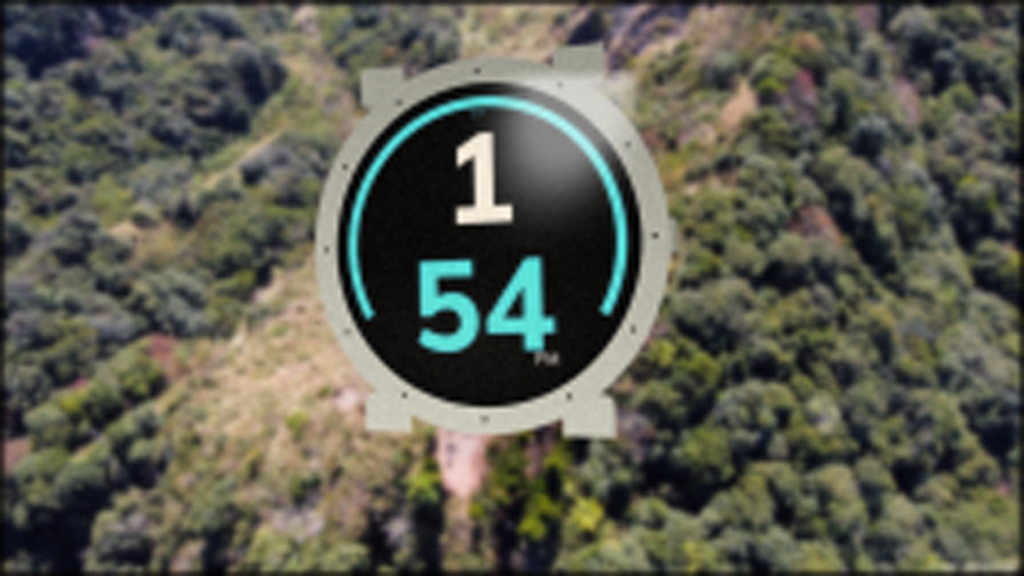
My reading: 1:54
